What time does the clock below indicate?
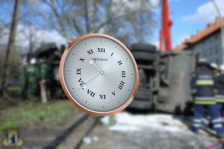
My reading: 10:39
